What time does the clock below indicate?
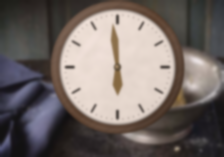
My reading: 5:59
